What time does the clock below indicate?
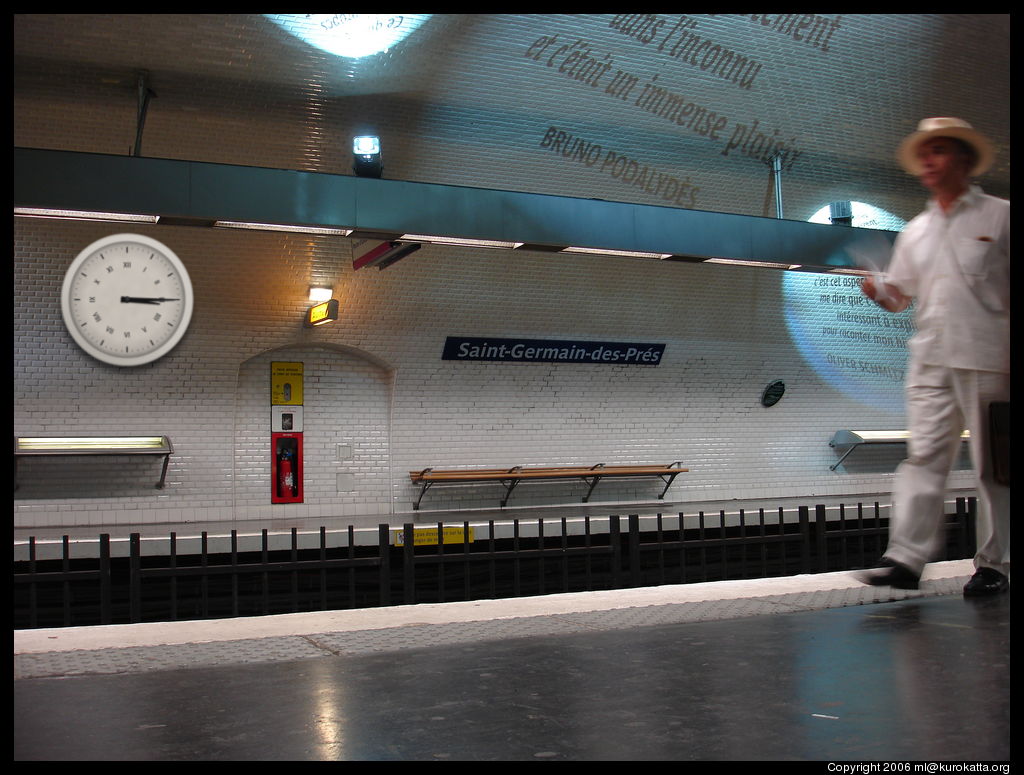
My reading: 3:15
